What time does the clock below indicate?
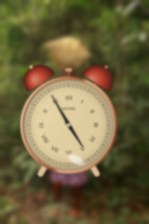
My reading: 4:55
